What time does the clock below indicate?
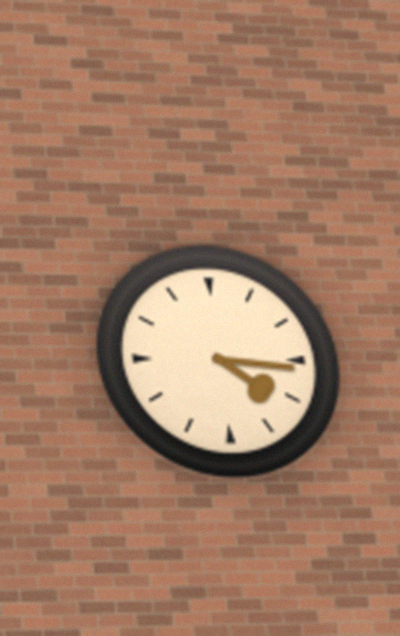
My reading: 4:16
